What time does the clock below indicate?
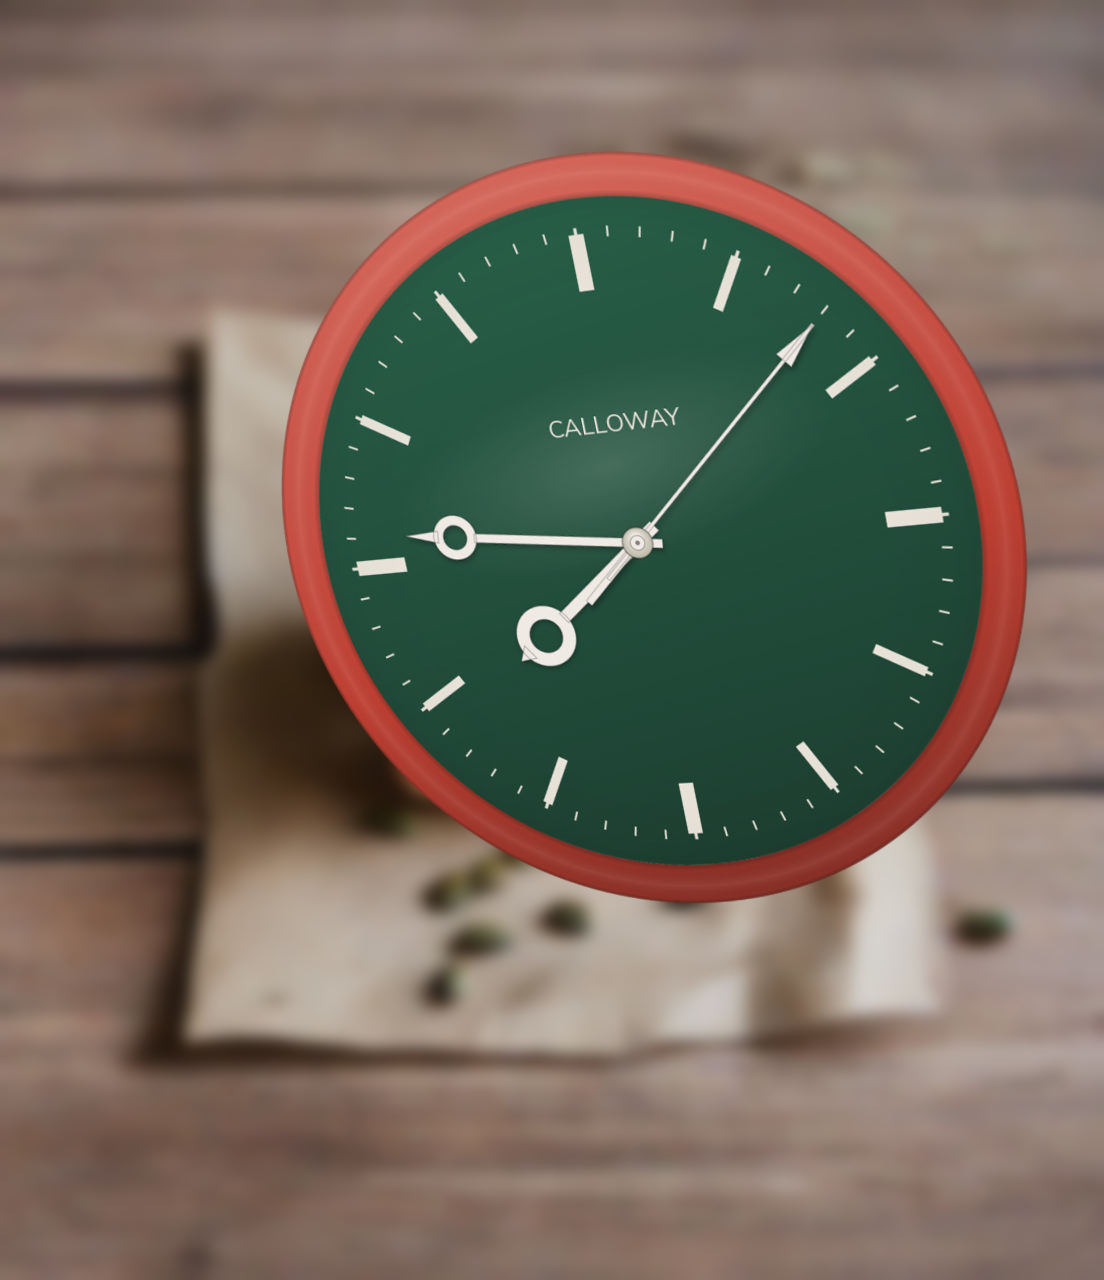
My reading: 7:46:08
